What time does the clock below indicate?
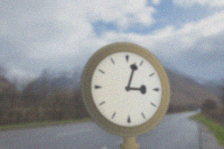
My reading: 3:03
